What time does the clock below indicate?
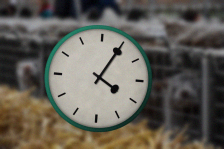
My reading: 4:05
